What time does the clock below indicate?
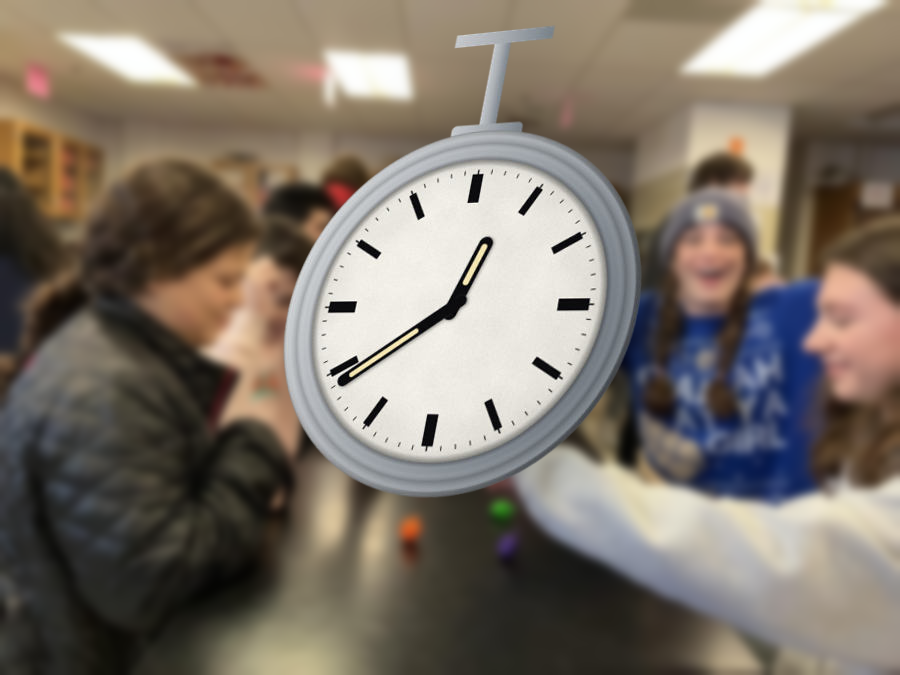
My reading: 12:39
